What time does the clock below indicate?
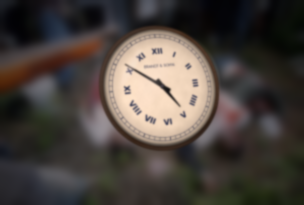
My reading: 4:51
